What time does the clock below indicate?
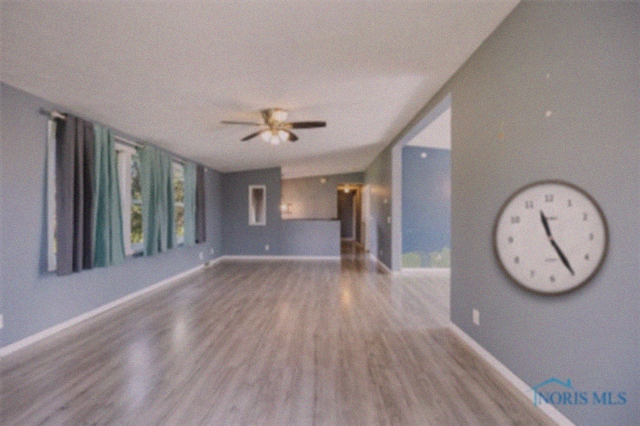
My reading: 11:25
